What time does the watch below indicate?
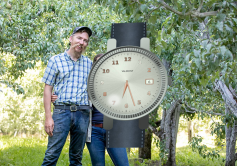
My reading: 6:27
